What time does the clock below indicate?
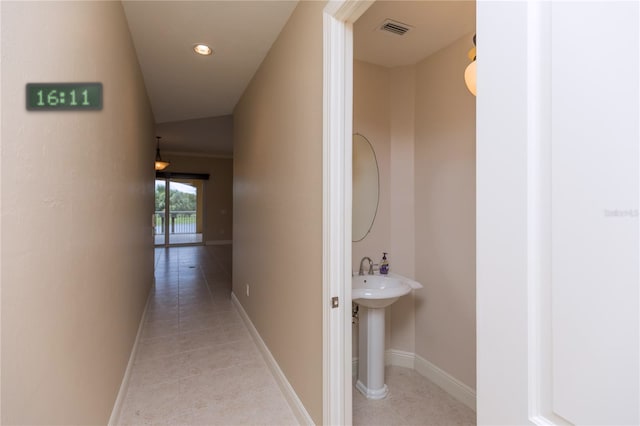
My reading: 16:11
